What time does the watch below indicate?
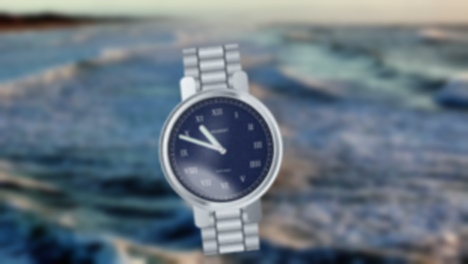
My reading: 10:49
